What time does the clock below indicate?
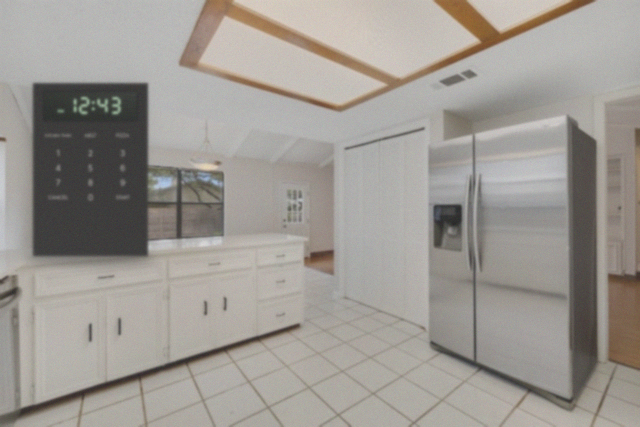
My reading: 12:43
